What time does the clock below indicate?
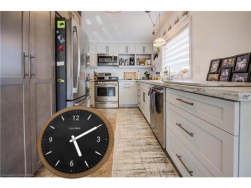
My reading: 5:10
